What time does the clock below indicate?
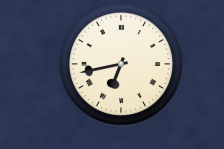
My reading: 6:43
